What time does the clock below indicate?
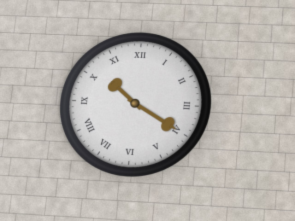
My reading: 10:20
